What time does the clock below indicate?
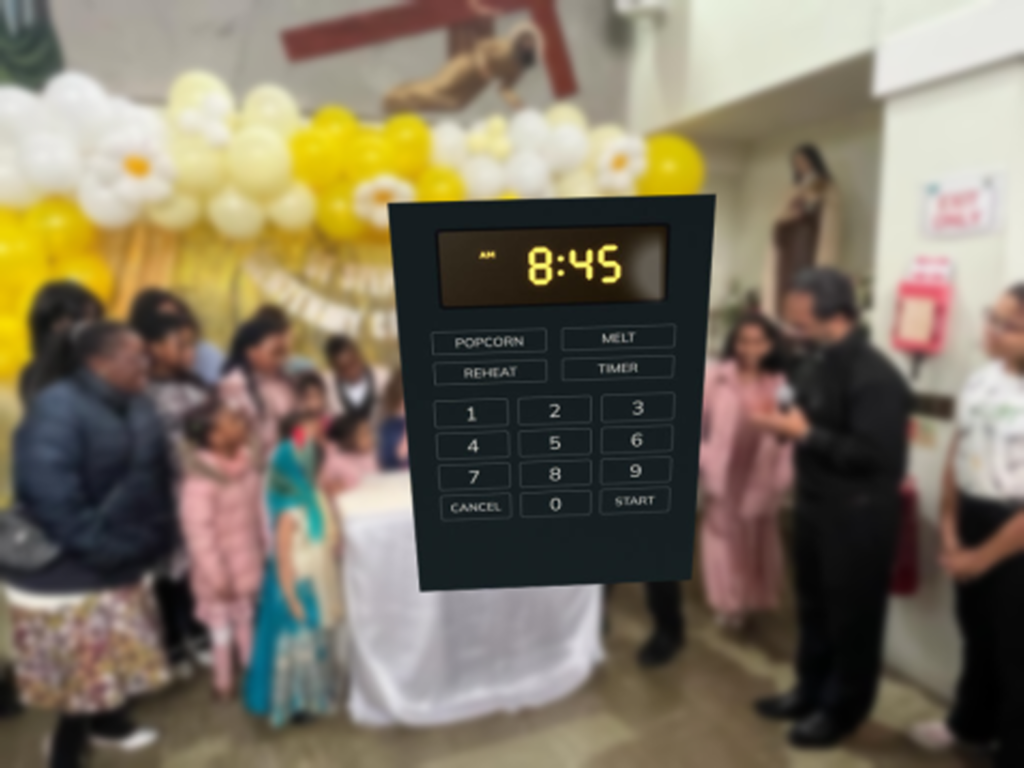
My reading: 8:45
